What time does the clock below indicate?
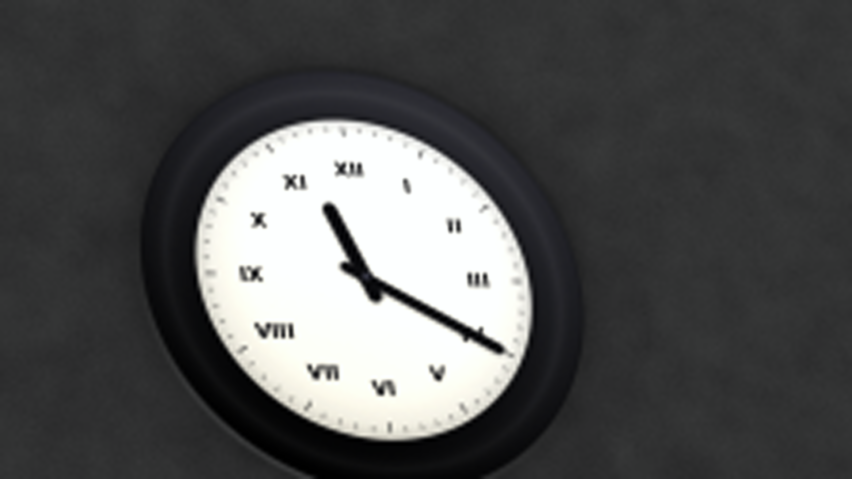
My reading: 11:20
